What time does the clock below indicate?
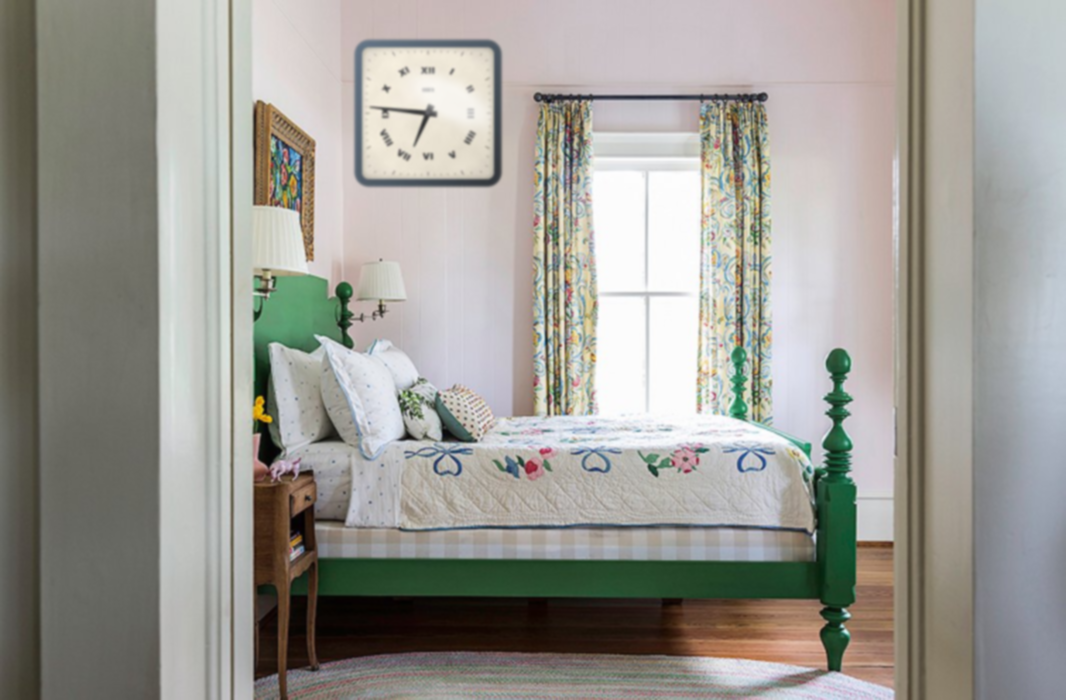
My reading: 6:46
